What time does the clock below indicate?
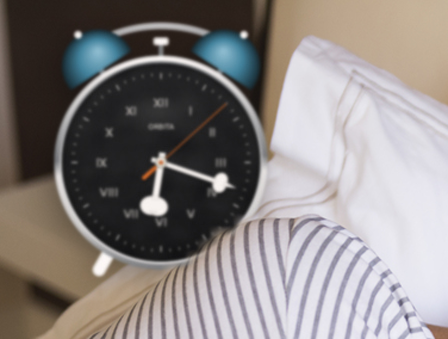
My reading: 6:18:08
